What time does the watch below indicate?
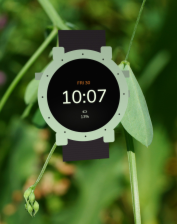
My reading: 10:07
